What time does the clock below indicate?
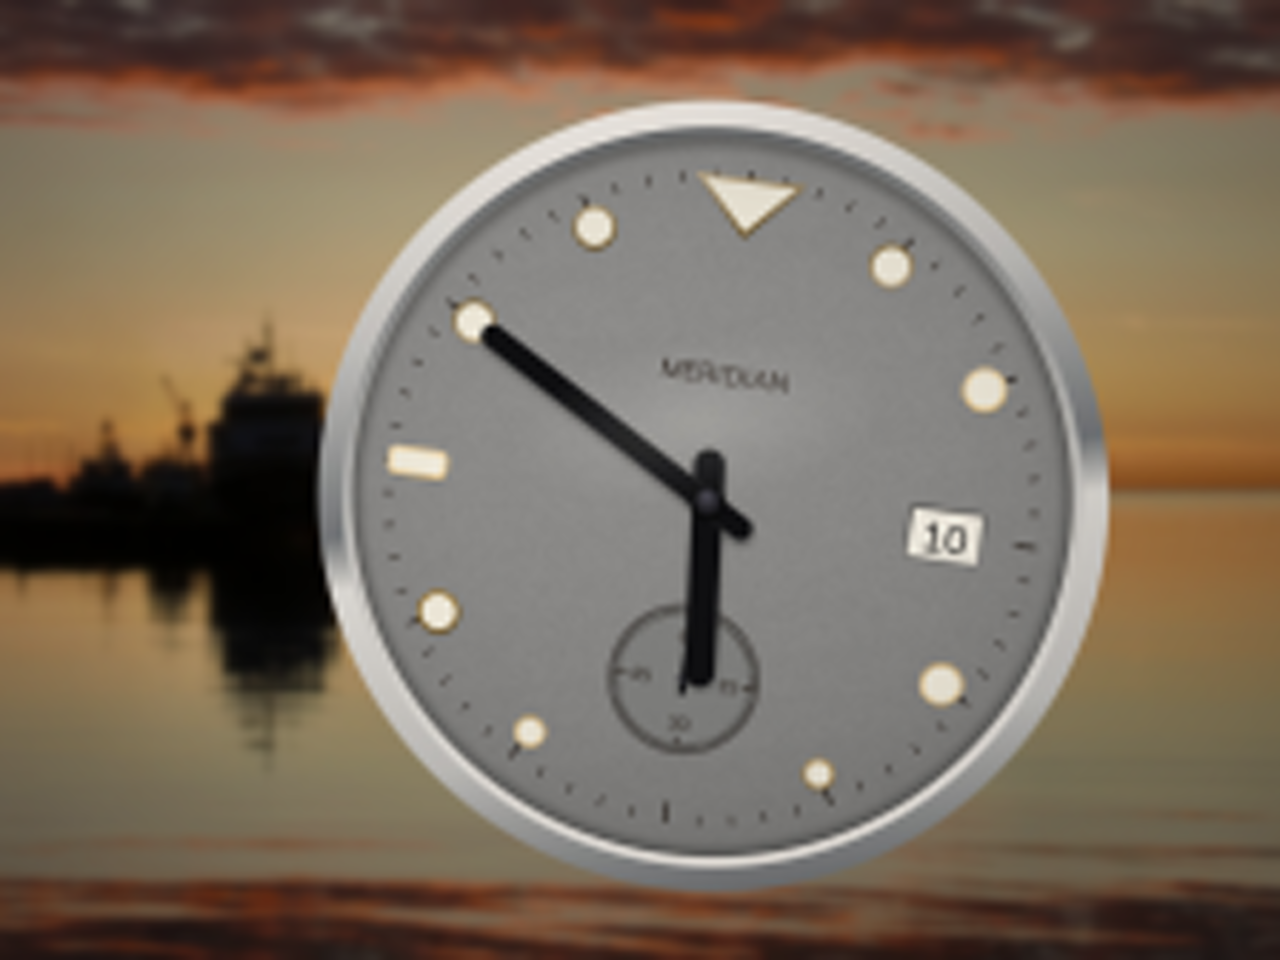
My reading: 5:50
